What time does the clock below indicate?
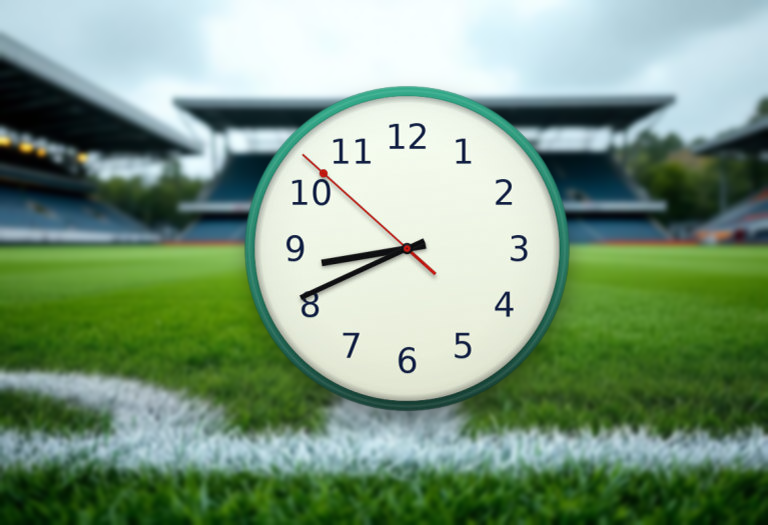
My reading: 8:40:52
